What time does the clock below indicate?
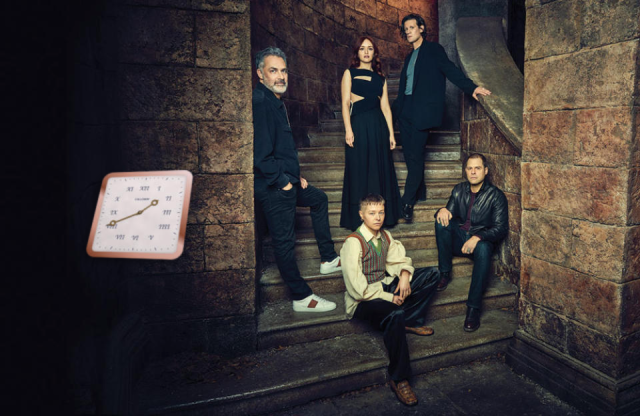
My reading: 1:41
